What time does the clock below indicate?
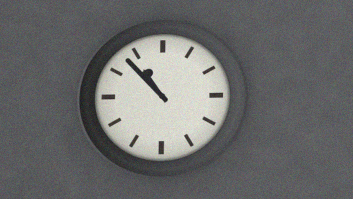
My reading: 10:53
